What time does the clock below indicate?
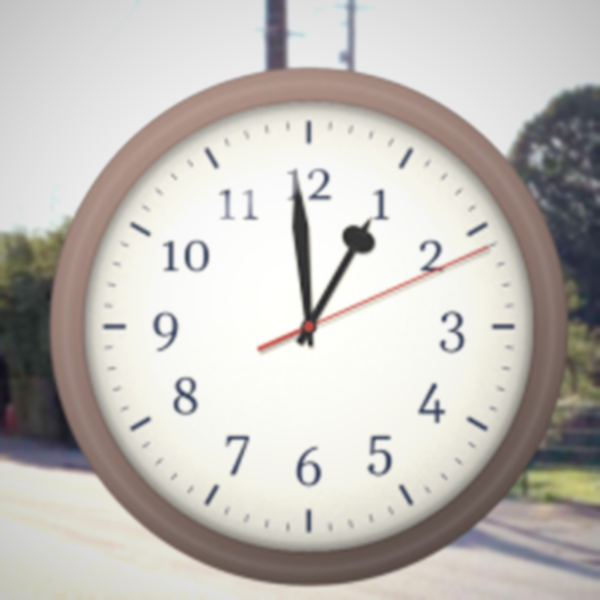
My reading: 12:59:11
